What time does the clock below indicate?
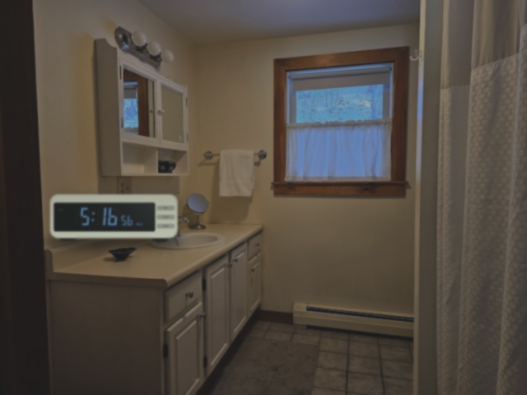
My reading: 5:16
